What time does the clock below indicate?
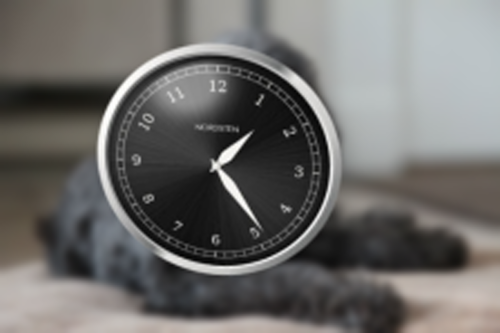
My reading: 1:24
